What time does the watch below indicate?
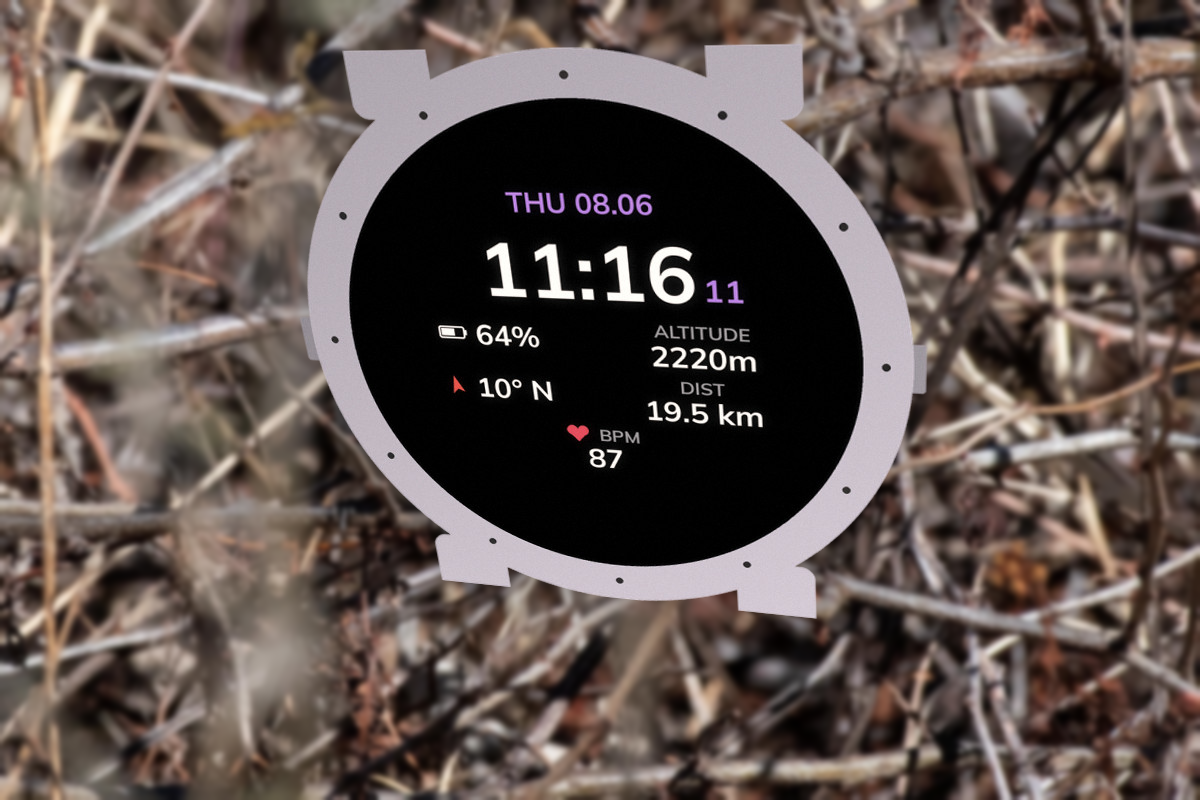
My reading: 11:16:11
